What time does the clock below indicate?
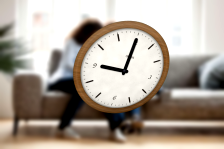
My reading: 9:00
